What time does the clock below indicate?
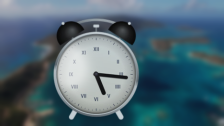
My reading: 5:16
